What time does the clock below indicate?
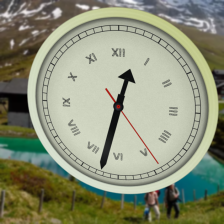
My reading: 12:32:24
